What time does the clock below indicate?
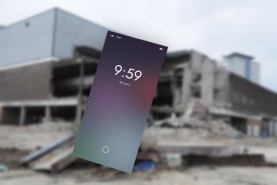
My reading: 9:59
